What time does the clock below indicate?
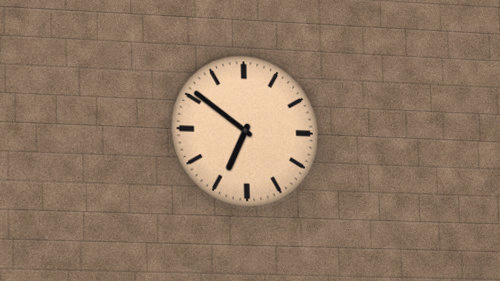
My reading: 6:51
